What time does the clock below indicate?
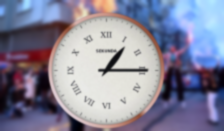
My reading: 1:15
